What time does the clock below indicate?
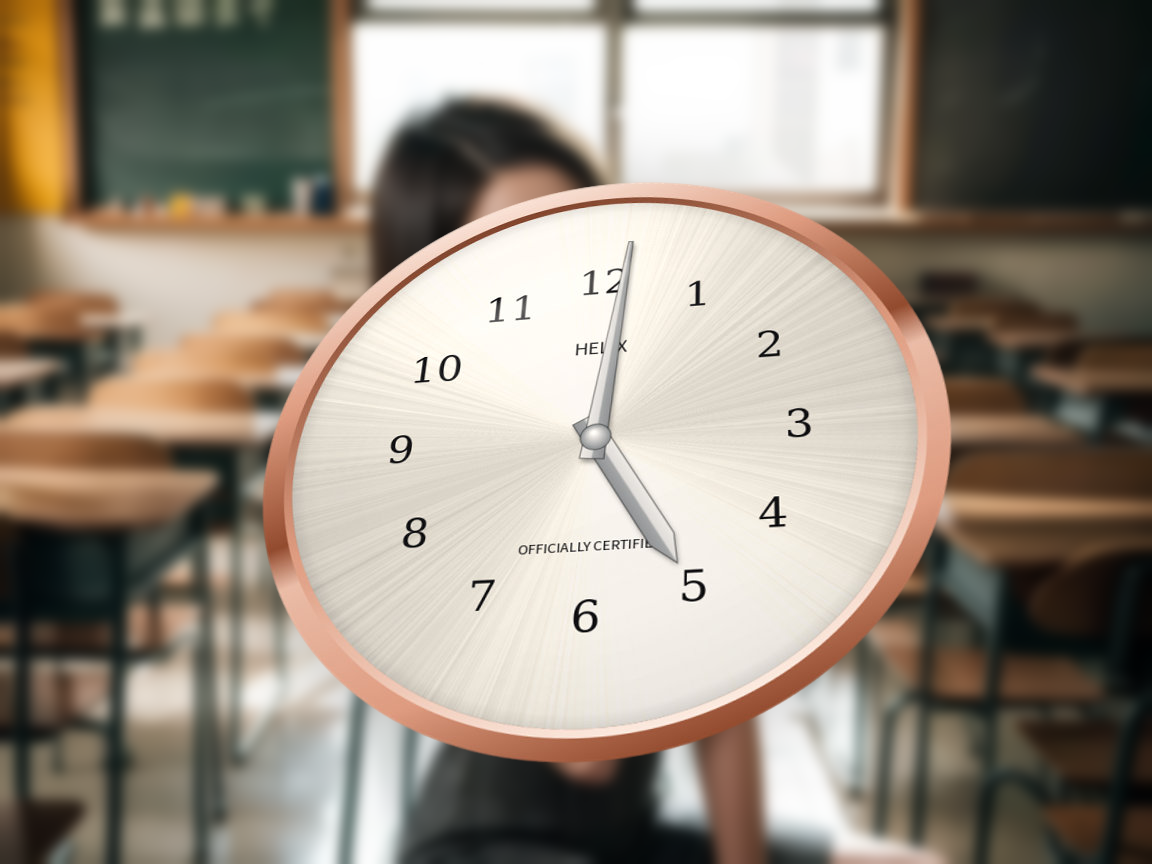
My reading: 5:01
